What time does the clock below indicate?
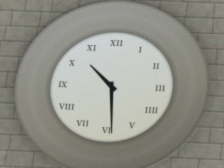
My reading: 10:29
